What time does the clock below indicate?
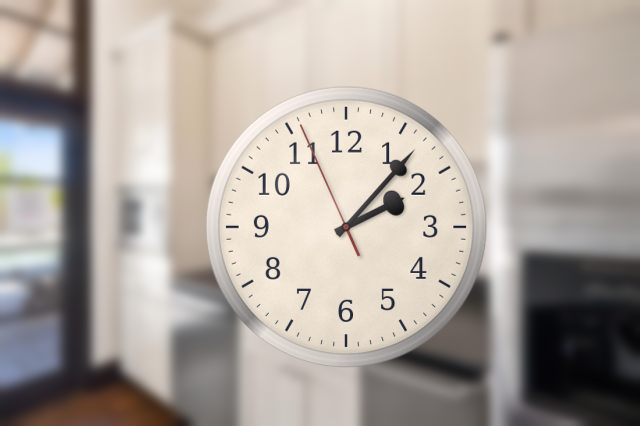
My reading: 2:06:56
